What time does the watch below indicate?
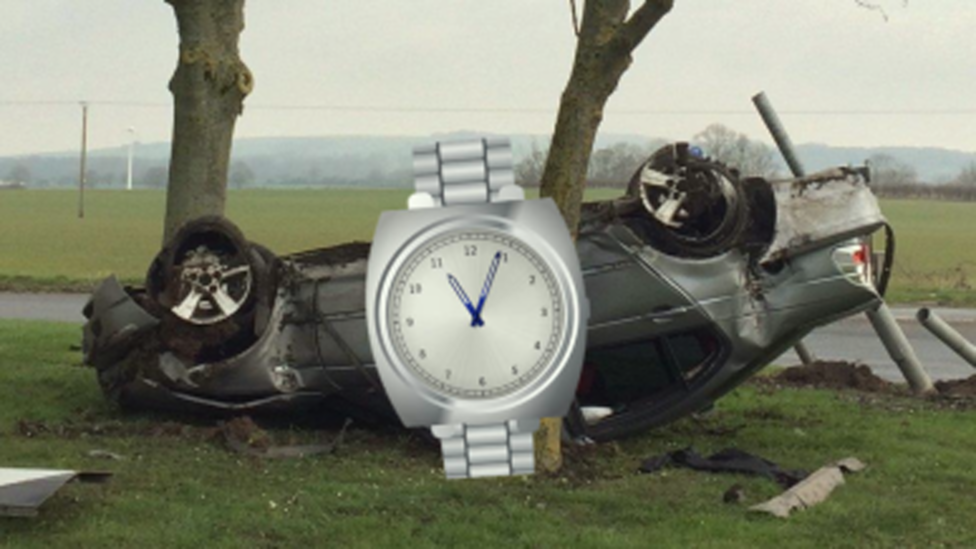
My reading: 11:04
